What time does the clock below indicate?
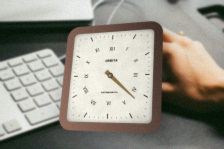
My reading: 4:22
